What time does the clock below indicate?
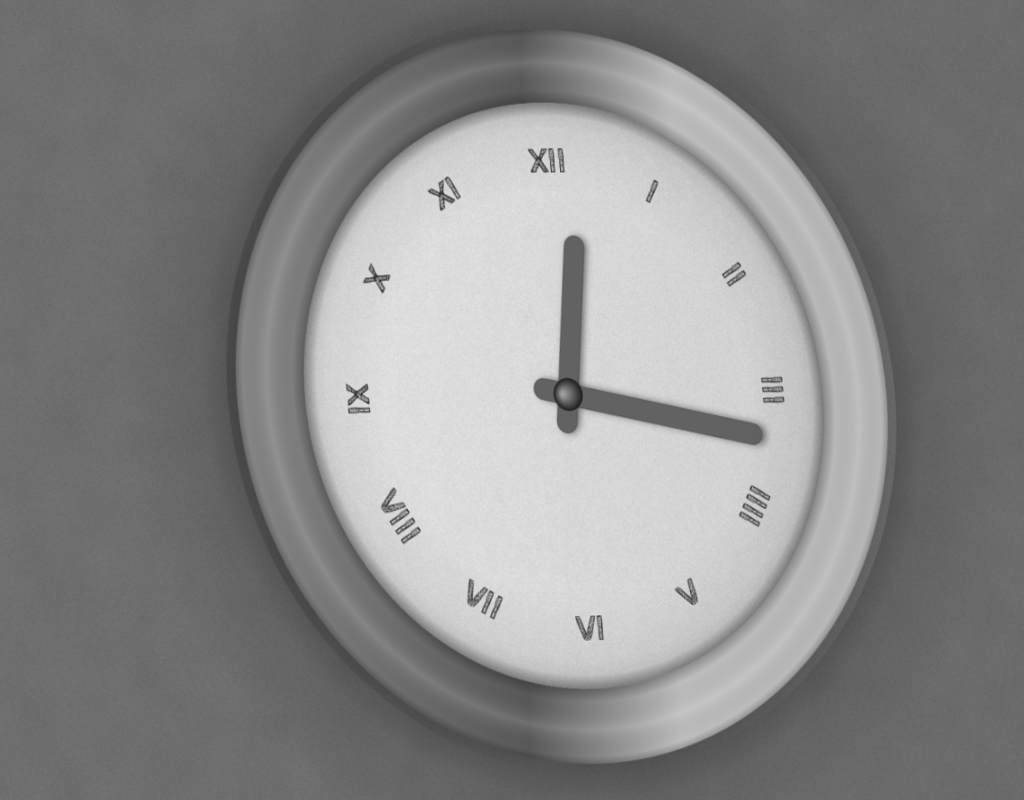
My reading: 12:17
